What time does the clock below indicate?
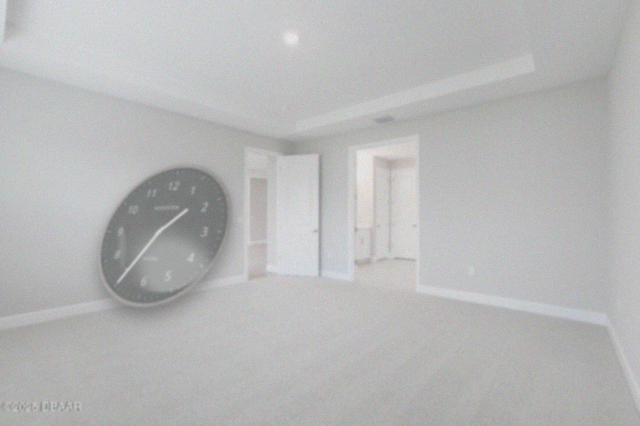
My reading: 1:35
